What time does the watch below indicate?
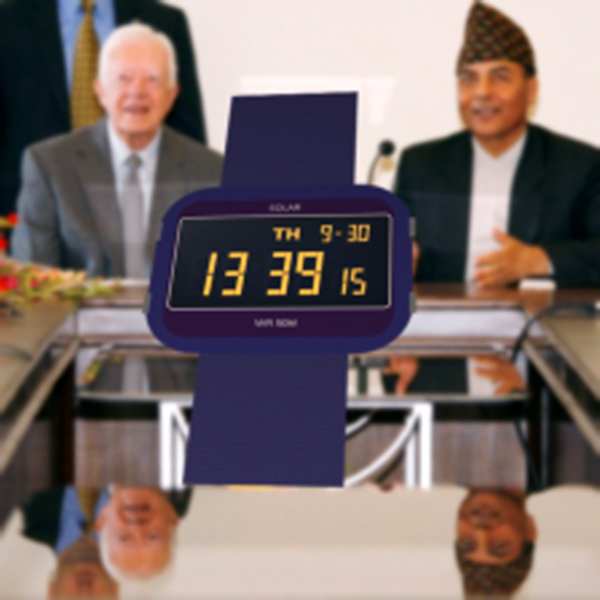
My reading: 13:39:15
